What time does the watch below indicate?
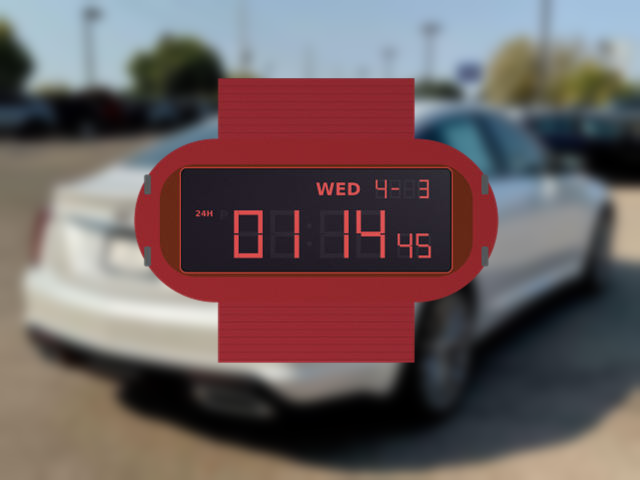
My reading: 1:14:45
